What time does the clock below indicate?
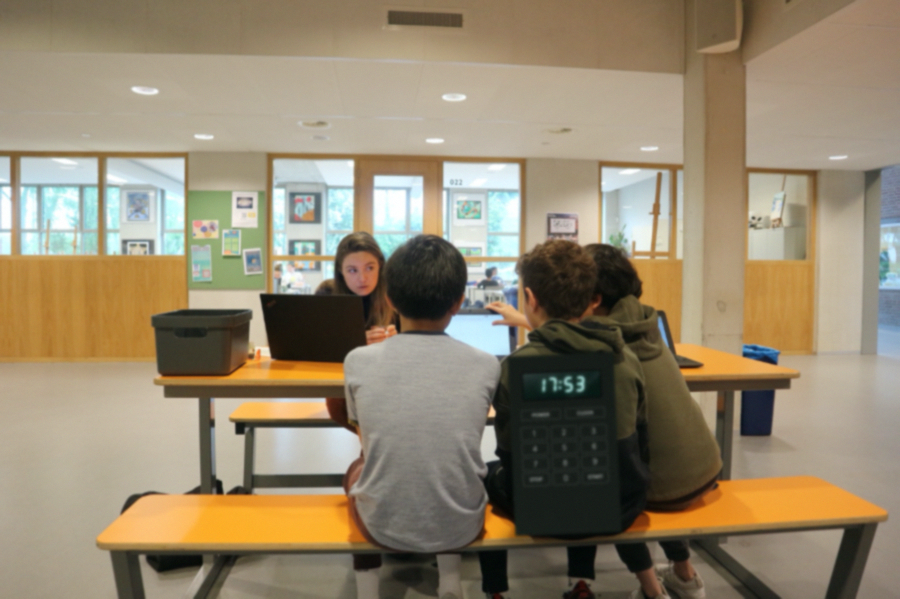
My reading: 17:53
